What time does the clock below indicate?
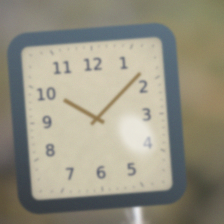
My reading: 10:08
